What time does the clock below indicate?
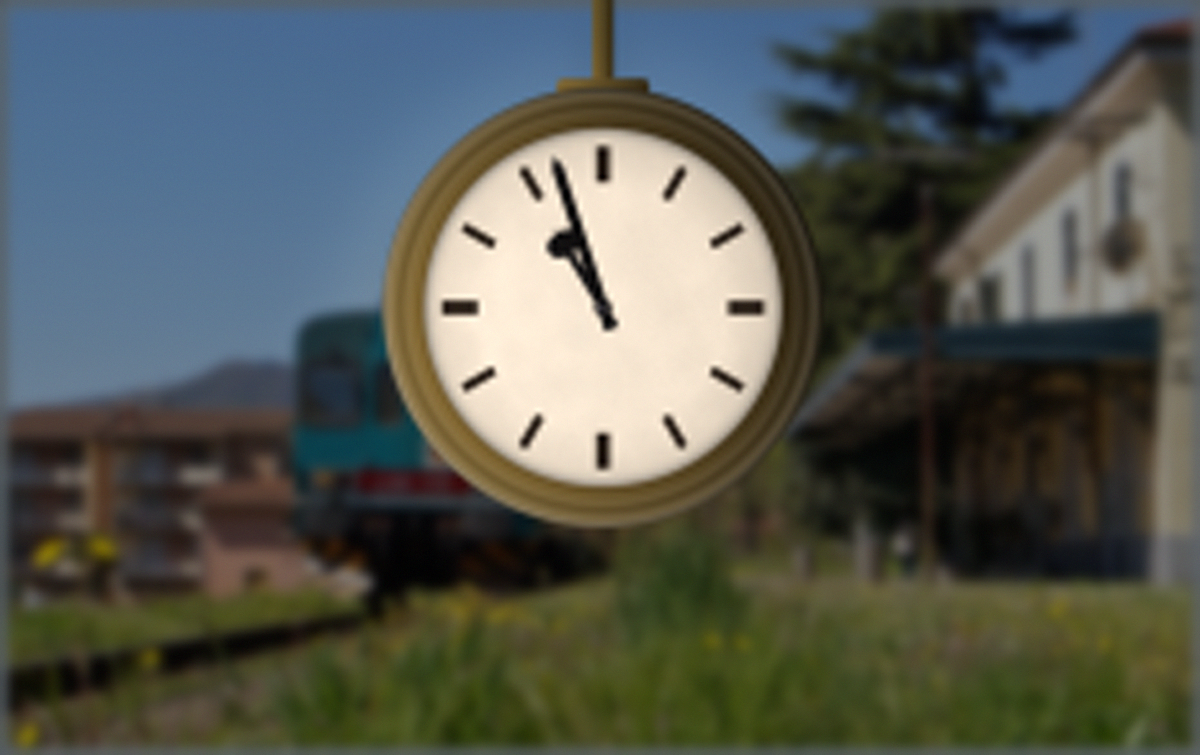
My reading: 10:57
